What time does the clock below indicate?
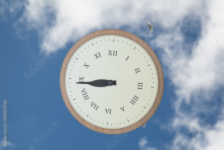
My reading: 8:44
